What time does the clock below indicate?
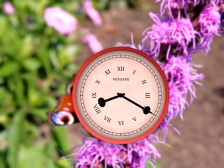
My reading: 8:20
